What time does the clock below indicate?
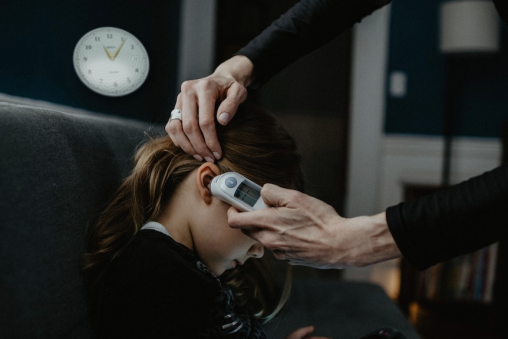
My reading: 11:06
